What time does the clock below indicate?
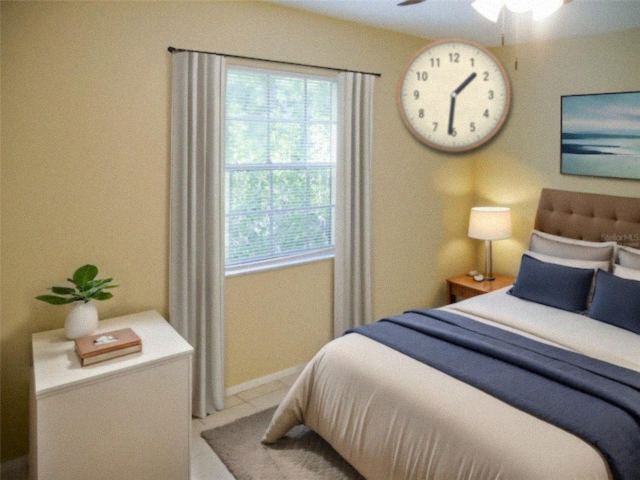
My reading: 1:31
